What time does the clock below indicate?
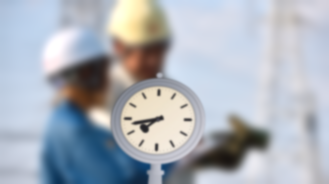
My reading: 7:43
